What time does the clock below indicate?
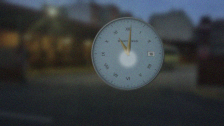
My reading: 11:01
